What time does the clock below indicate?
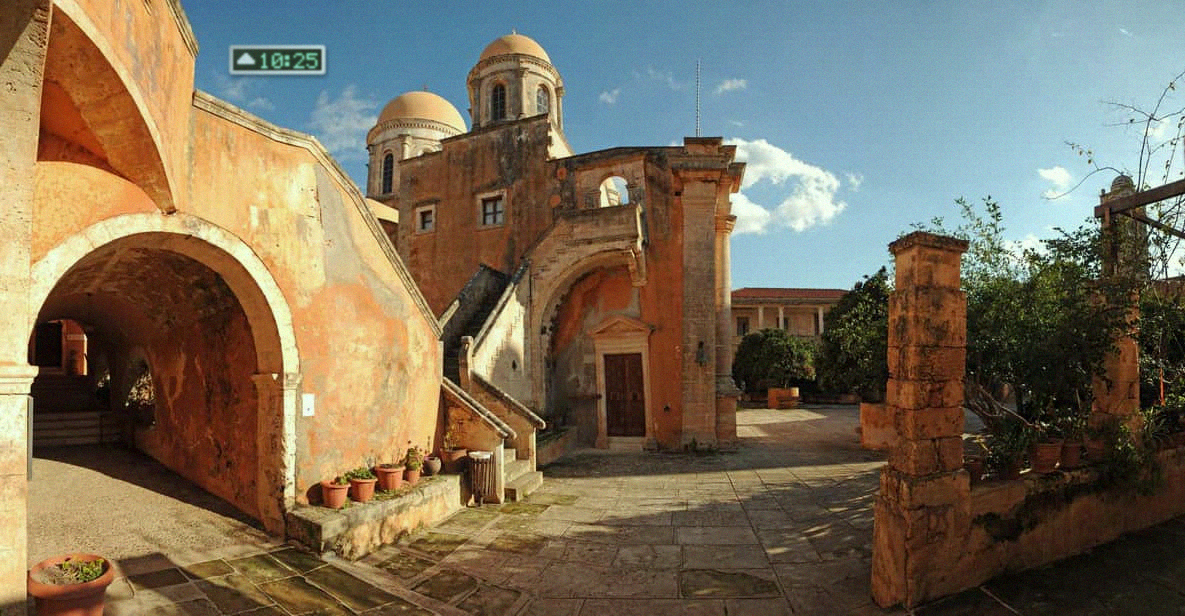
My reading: 10:25
